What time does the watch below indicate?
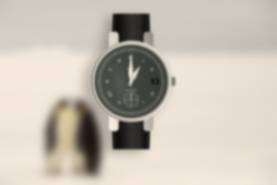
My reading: 1:00
